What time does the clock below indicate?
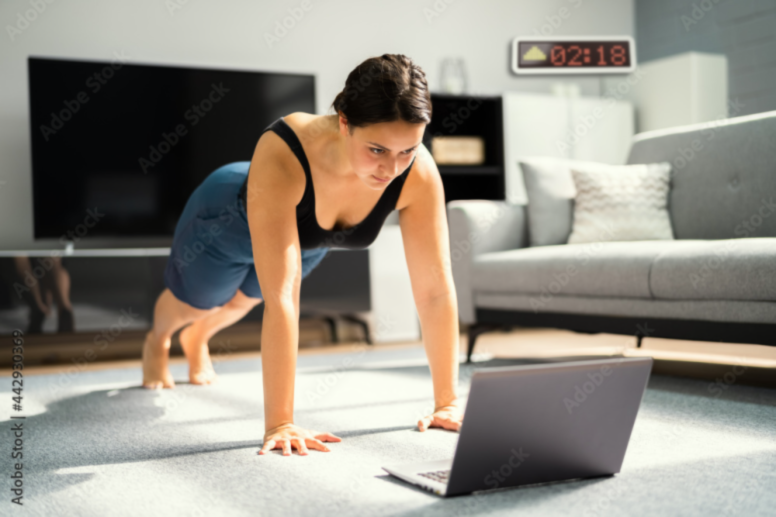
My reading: 2:18
